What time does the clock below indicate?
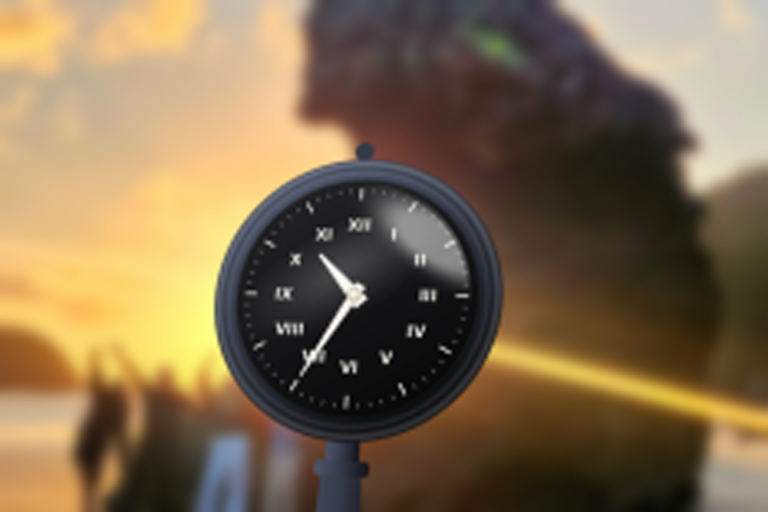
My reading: 10:35
